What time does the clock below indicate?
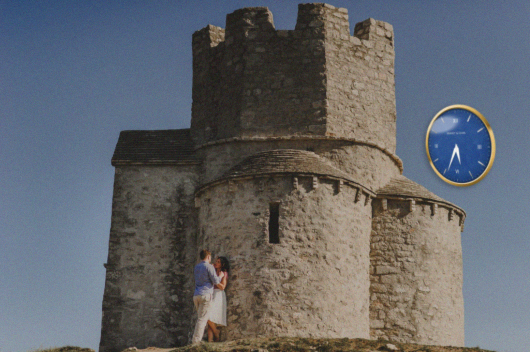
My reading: 5:34
